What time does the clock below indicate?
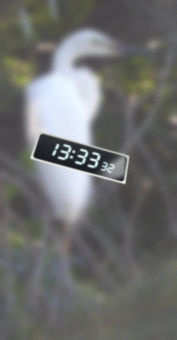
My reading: 13:33:32
